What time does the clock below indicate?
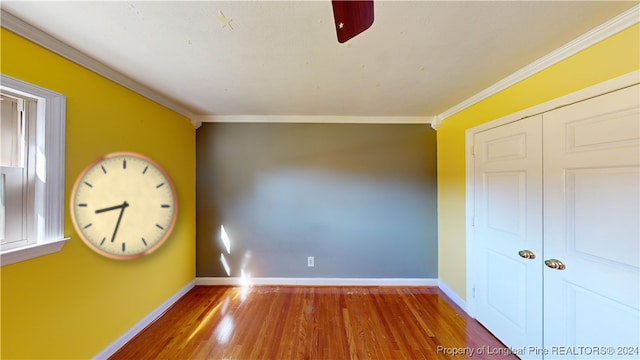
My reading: 8:33
